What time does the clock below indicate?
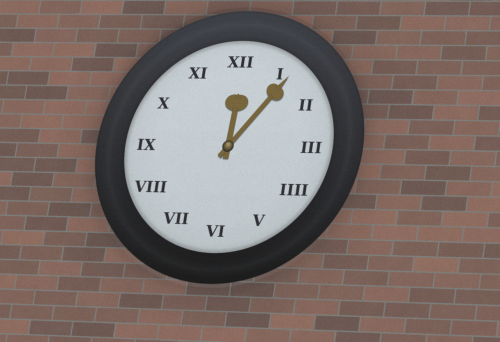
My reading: 12:06
